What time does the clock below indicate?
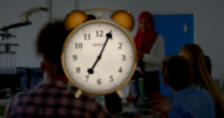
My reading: 7:04
